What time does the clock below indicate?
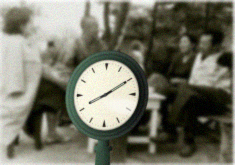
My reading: 8:10
